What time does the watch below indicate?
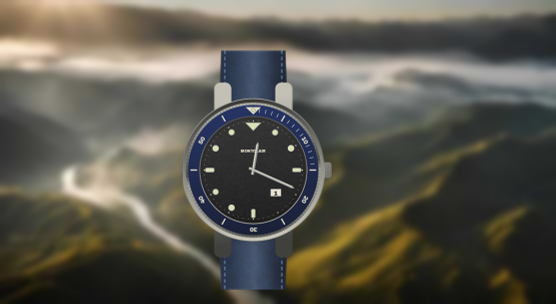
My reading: 12:19
